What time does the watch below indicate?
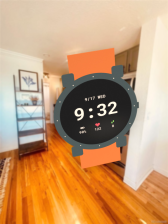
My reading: 9:32
